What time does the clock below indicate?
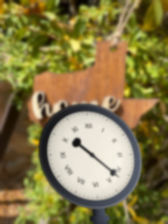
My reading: 10:22
